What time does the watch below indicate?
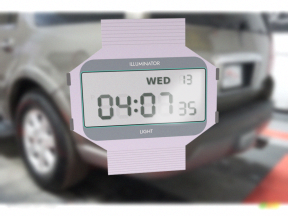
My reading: 4:07:35
